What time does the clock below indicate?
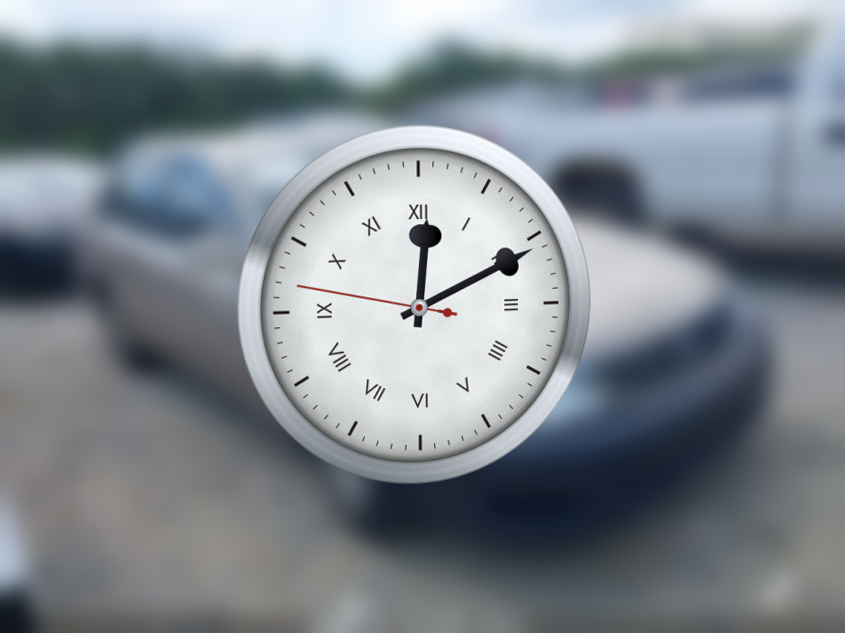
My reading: 12:10:47
